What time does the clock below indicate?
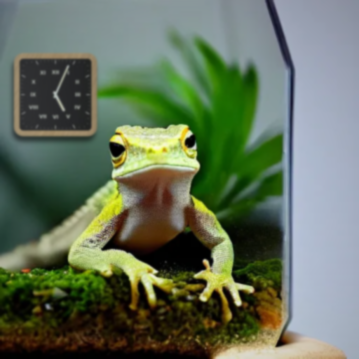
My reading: 5:04
